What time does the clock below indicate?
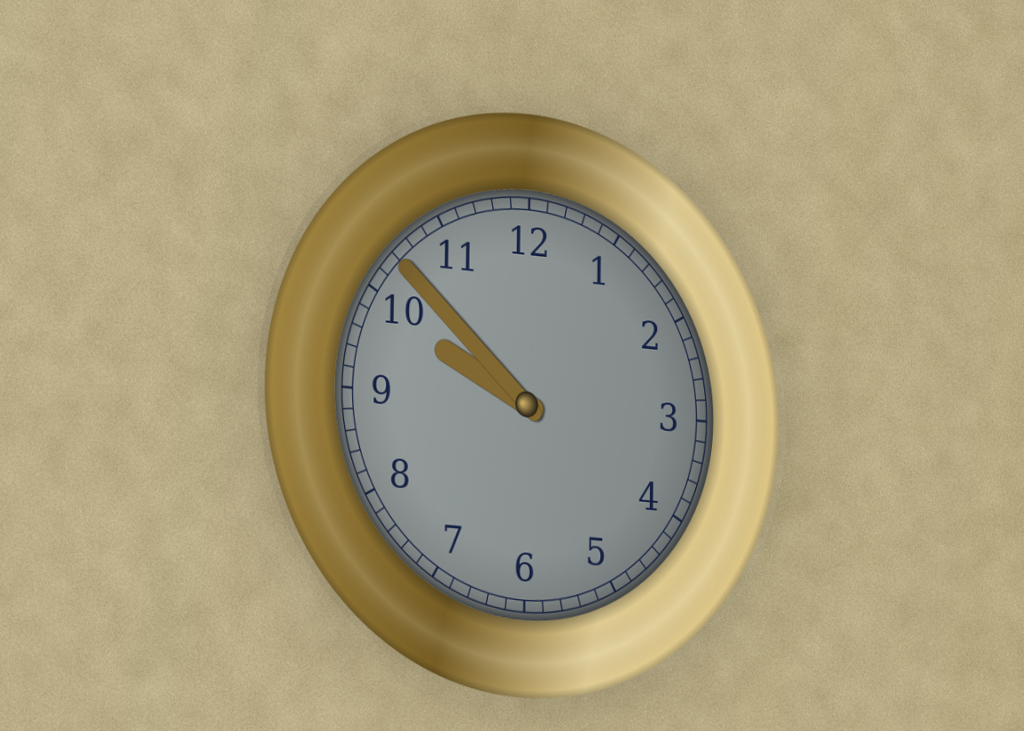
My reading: 9:52
